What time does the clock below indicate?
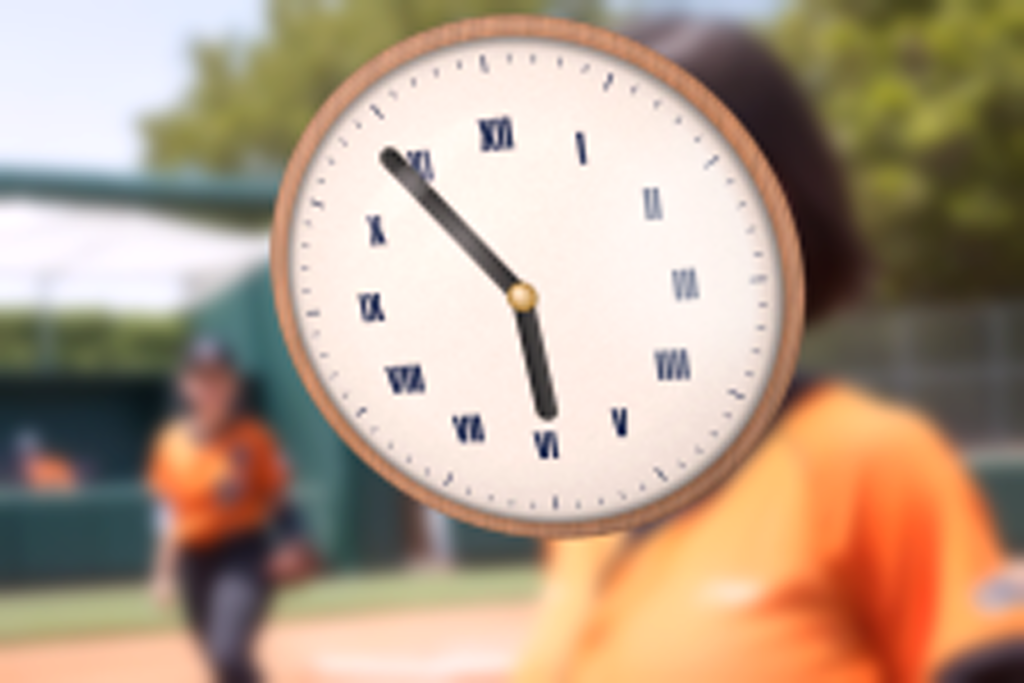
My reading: 5:54
